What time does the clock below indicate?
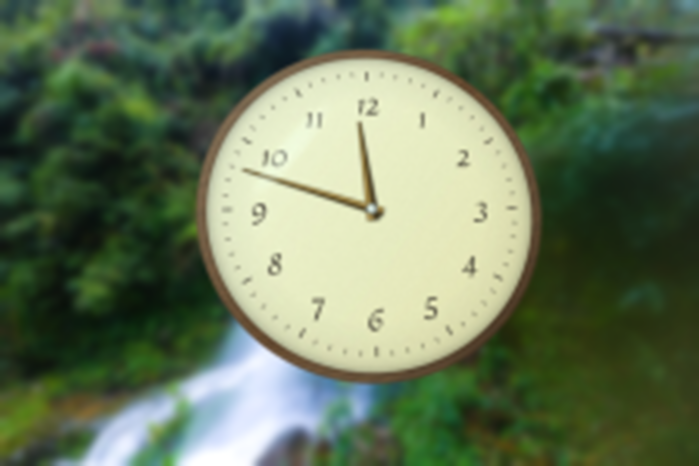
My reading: 11:48
